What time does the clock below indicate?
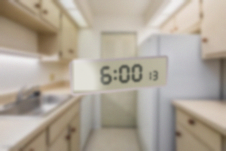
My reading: 6:00
